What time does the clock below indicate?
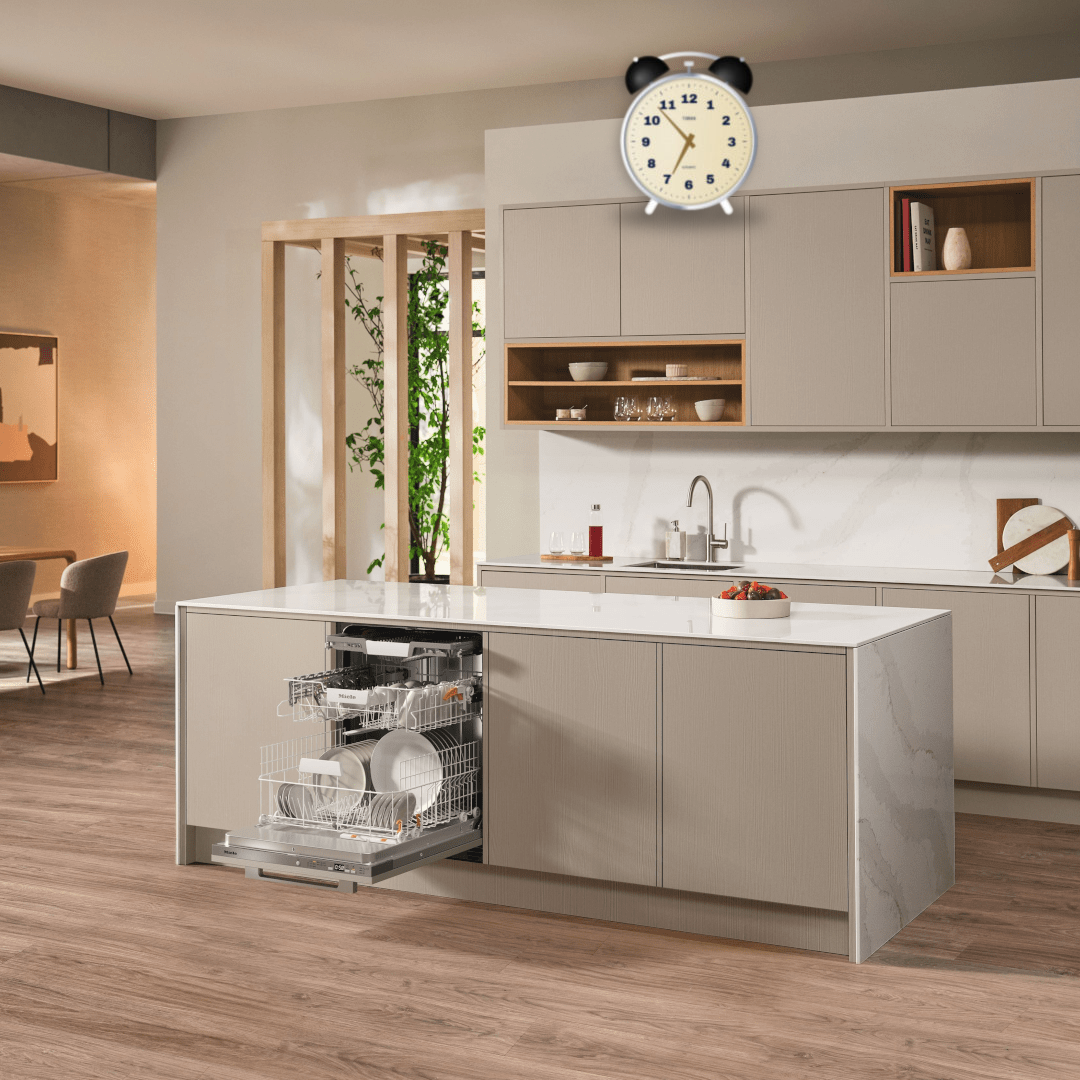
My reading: 6:53
